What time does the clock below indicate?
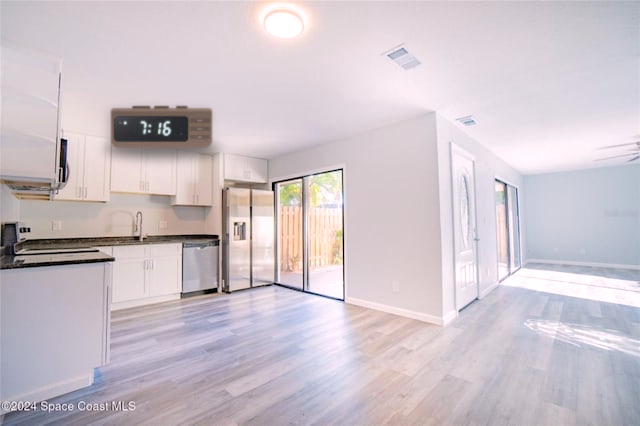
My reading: 7:16
